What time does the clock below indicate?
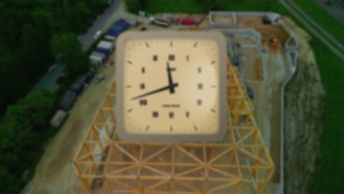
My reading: 11:42
